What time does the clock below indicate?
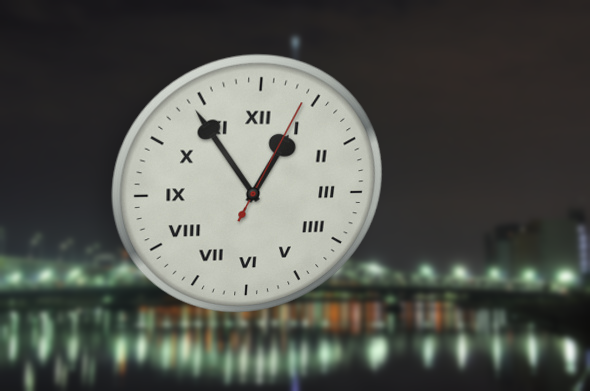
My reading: 12:54:04
